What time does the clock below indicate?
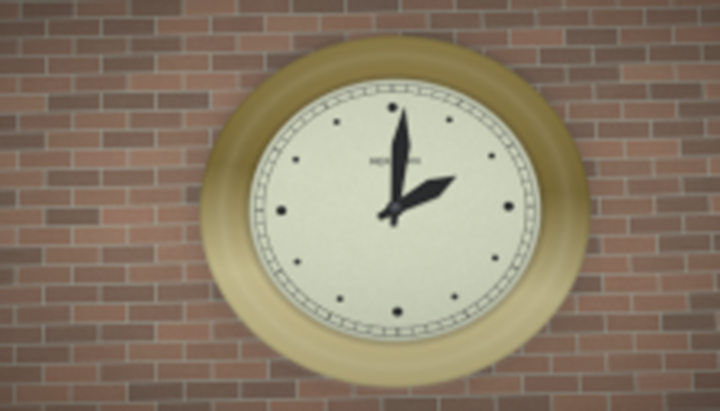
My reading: 2:01
